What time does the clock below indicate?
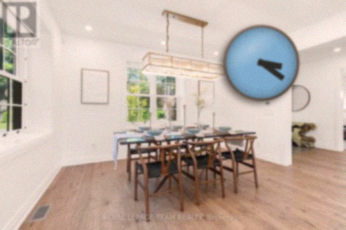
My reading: 3:21
